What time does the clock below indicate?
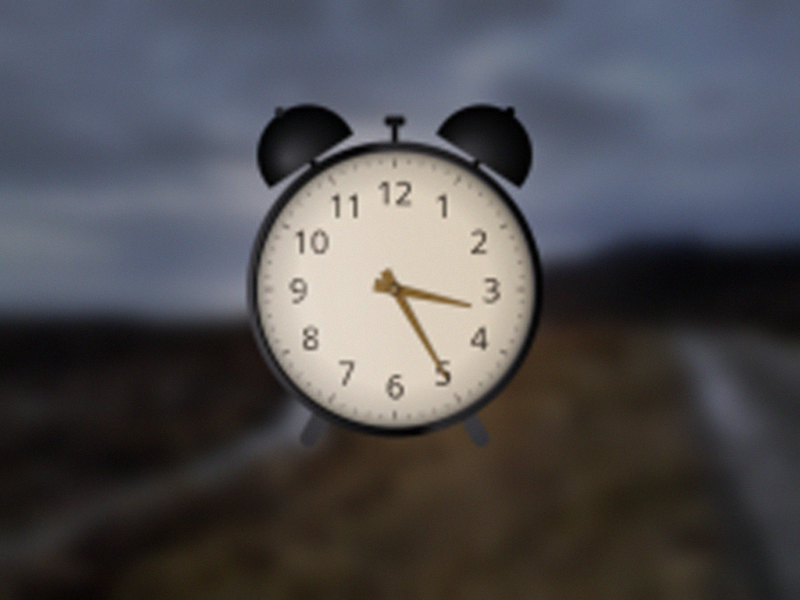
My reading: 3:25
